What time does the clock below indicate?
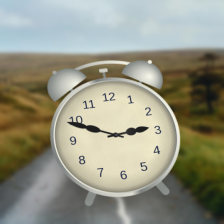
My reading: 2:49
